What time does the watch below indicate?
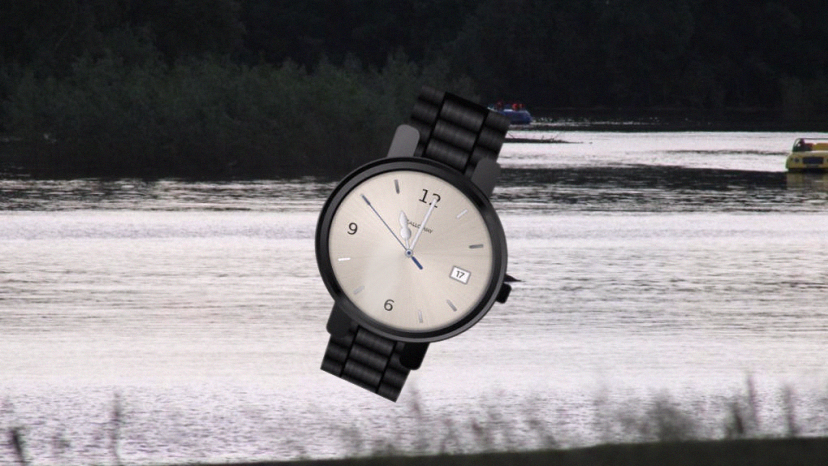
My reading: 11:00:50
